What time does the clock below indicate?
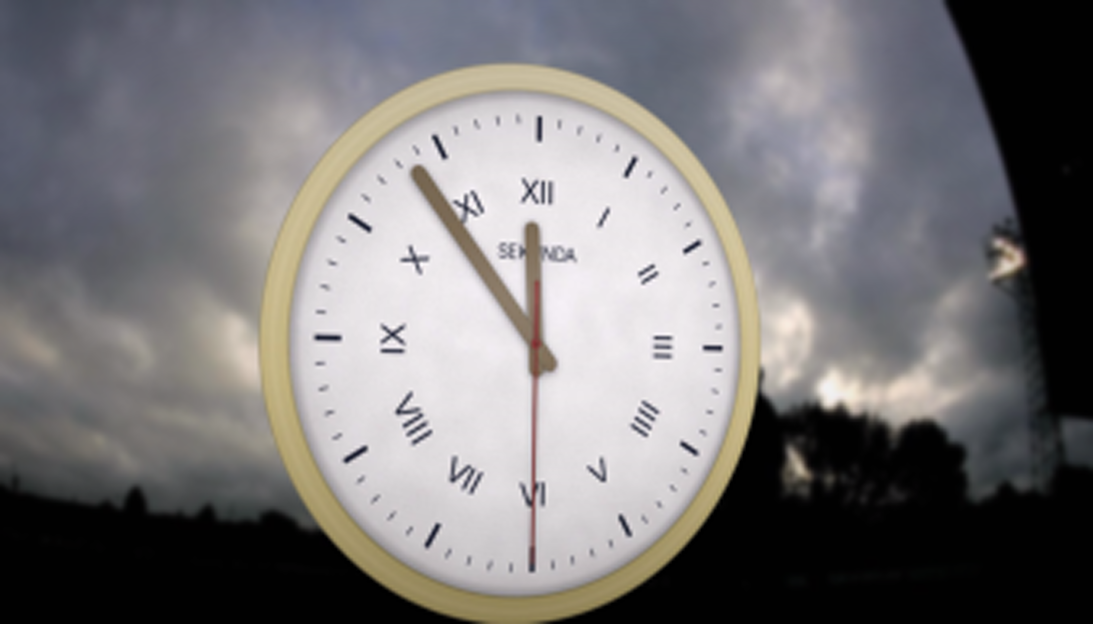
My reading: 11:53:30
